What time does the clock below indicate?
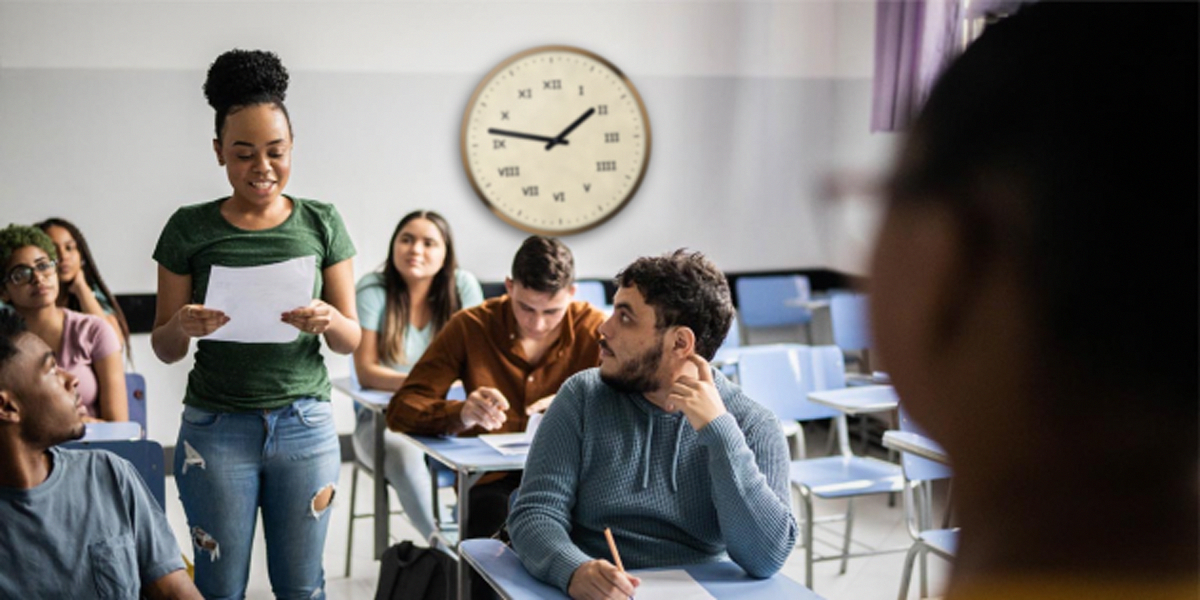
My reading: 1:47
